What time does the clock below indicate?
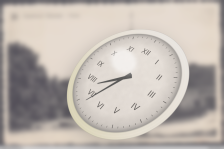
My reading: 7:34
